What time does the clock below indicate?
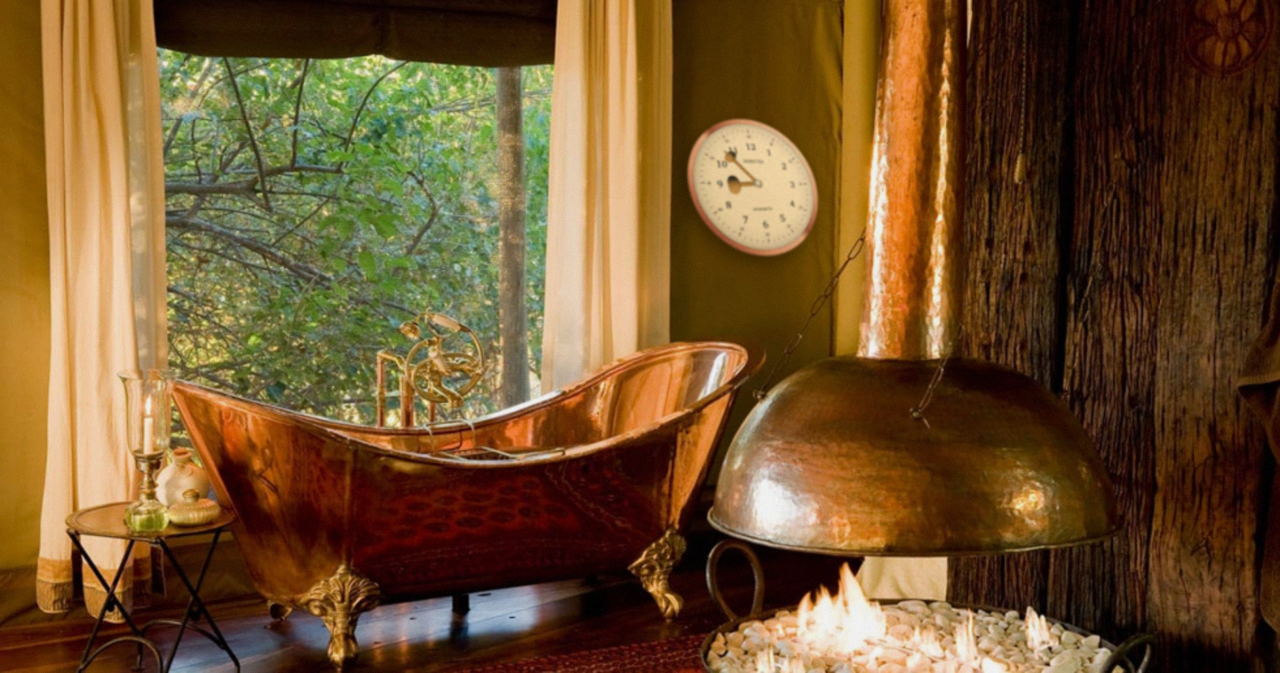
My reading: 8:53
